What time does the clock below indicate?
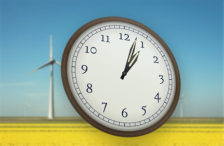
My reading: 1:03
